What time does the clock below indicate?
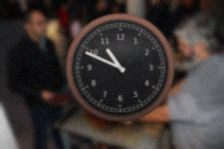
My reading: 10:49
